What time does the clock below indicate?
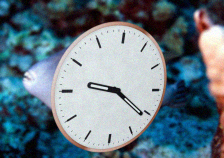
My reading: 9:21
